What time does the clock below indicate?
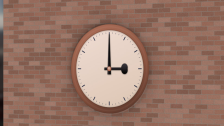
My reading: 3:00
